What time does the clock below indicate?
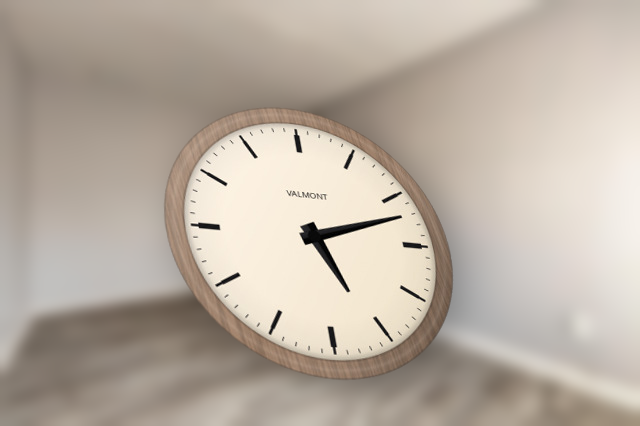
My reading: 5:12
